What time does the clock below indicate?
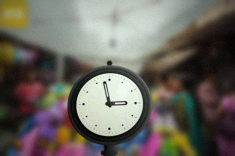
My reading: 2:58
